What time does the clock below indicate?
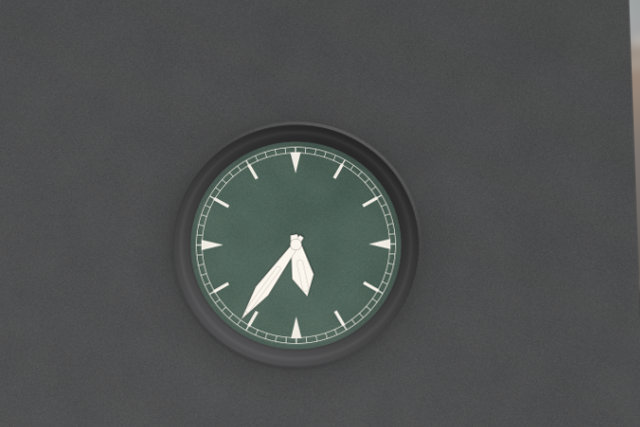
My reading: 5:36
